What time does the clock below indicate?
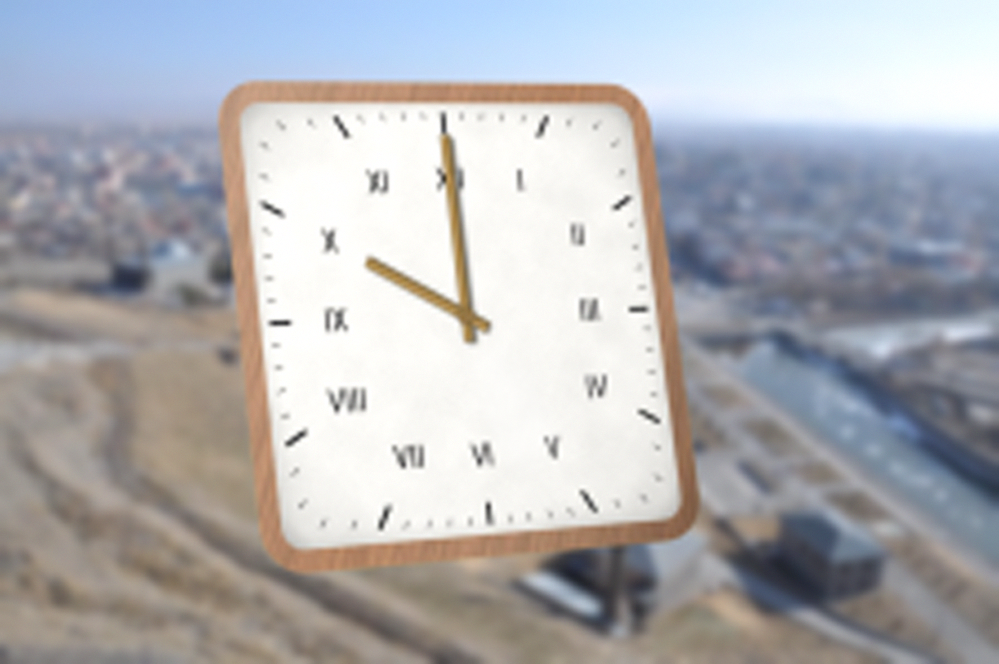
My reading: 10:00
